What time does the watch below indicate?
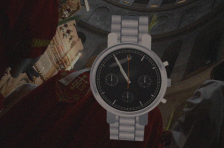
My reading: 10:55
